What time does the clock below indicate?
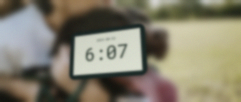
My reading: 6:07
